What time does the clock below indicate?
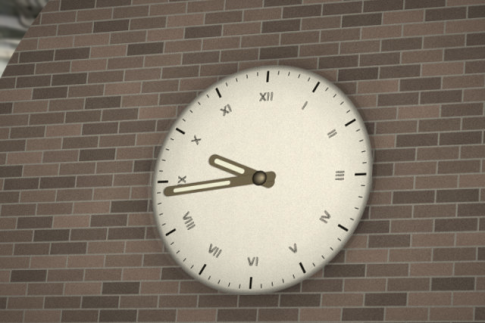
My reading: 9:44
